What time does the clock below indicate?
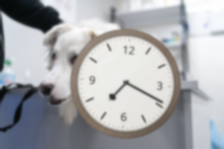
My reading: 7:19
